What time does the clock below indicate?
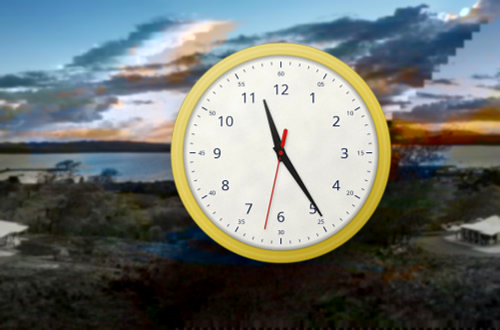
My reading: 11:24:32
